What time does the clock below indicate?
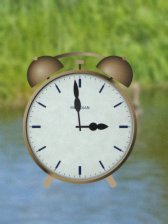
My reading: 2:59
